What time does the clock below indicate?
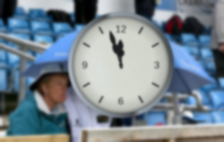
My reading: 11:57
